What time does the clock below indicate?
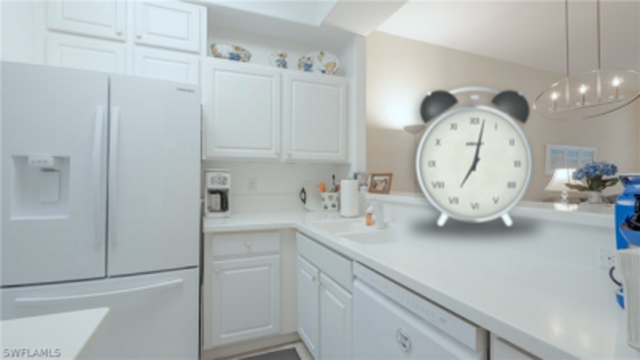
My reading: 7:02
